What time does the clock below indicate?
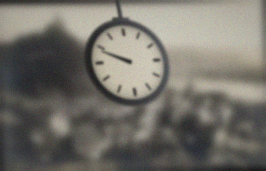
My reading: 9:49
